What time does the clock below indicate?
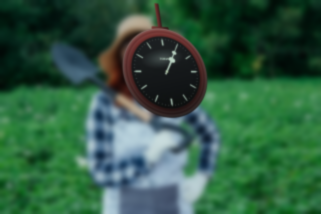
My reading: 1:05
